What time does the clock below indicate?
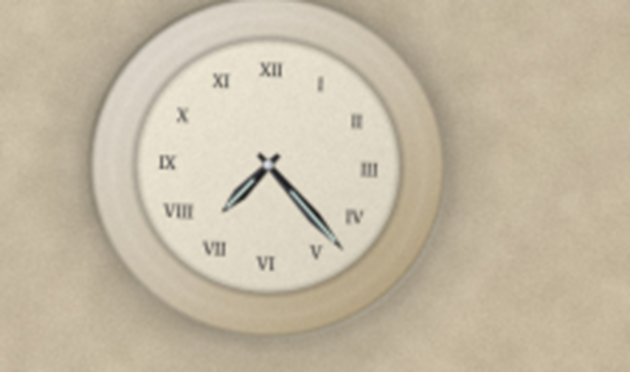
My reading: 7:23
